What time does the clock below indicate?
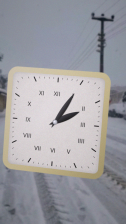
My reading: 2:05
